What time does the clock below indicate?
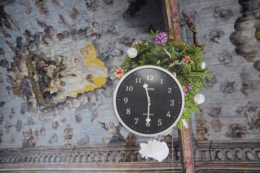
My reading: 11:30
